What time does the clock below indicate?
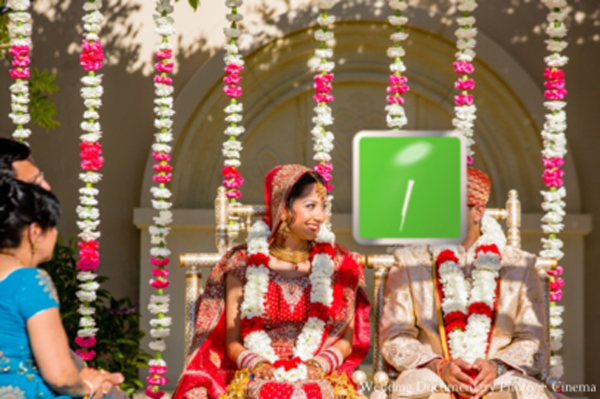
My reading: 6:32
